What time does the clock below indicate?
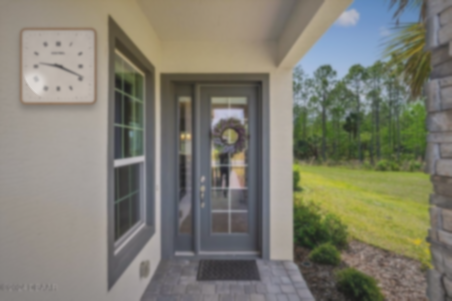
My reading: 9:19
